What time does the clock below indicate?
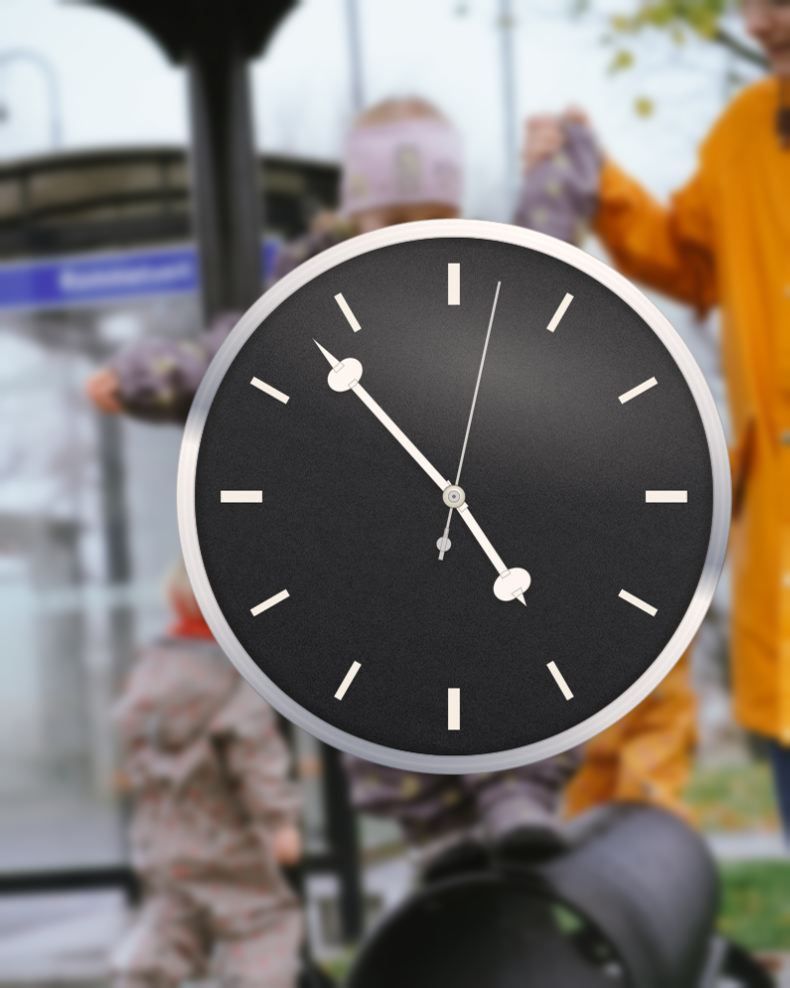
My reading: 4:53:02
